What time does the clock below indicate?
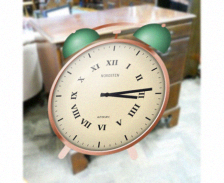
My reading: 3:14
